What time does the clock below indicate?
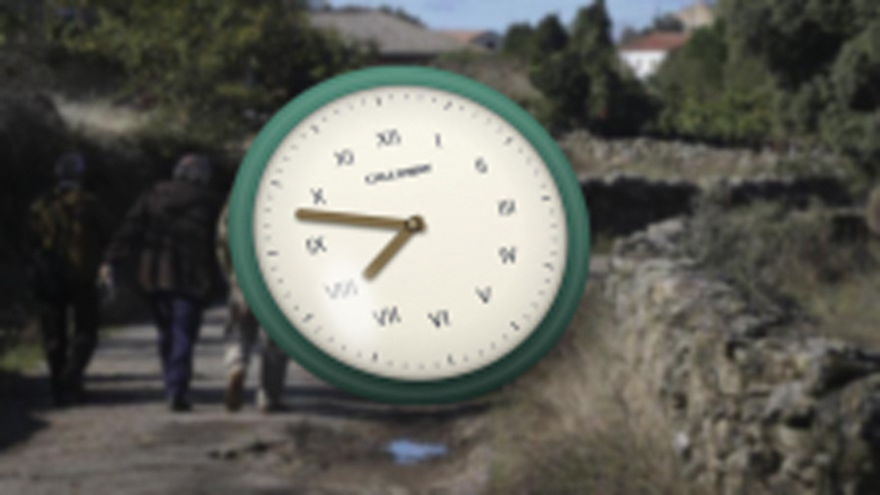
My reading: 7:48
